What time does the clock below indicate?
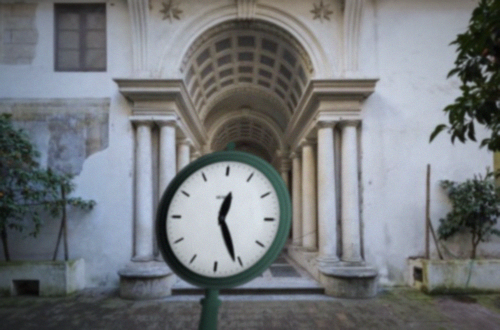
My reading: 12:26
